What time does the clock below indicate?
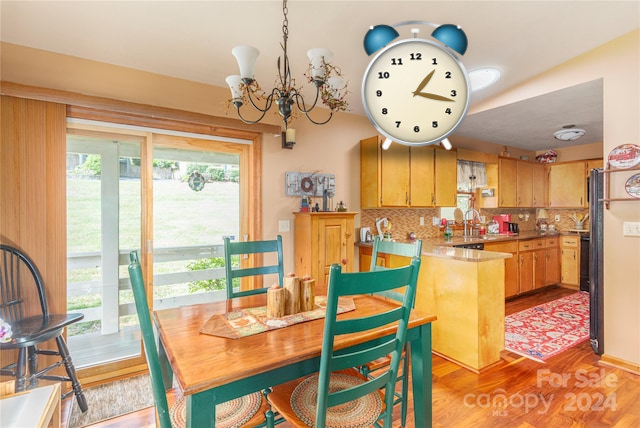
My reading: 1:17
